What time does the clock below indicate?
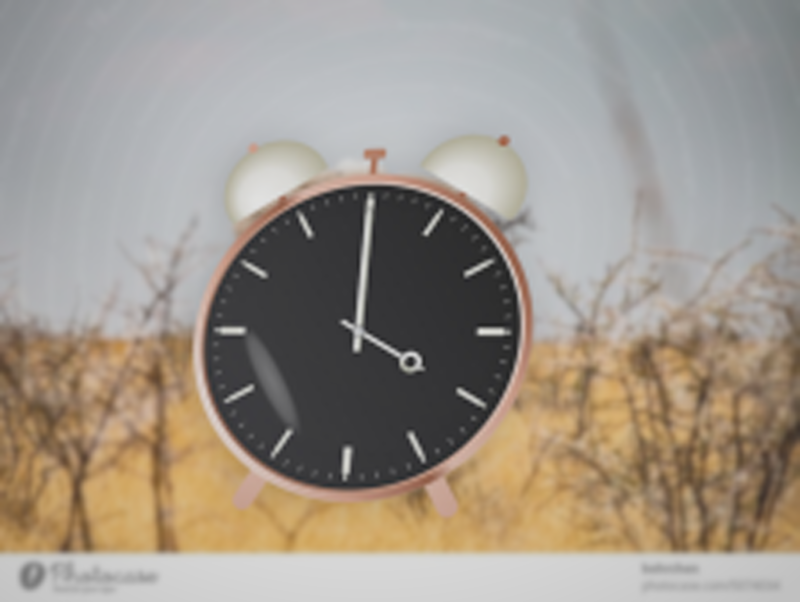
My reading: 4:00
